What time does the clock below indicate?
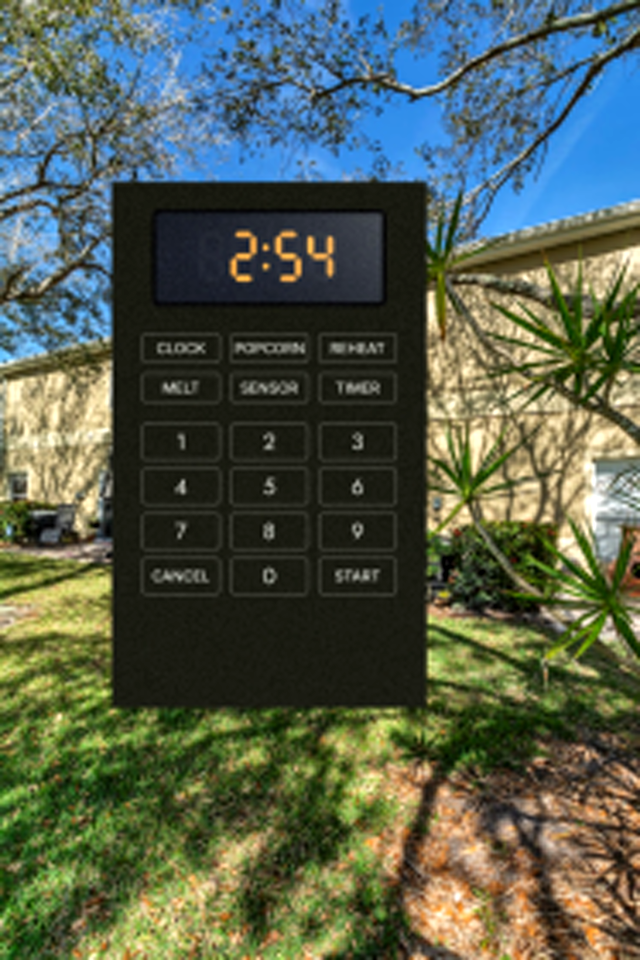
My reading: 2:54
